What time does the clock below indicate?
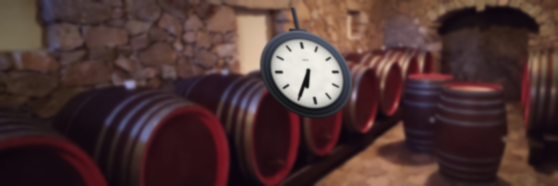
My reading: 6:35
